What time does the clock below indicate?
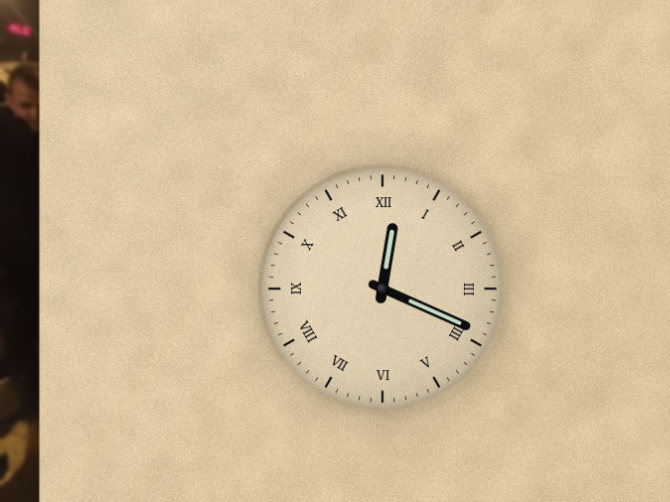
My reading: 12:19
